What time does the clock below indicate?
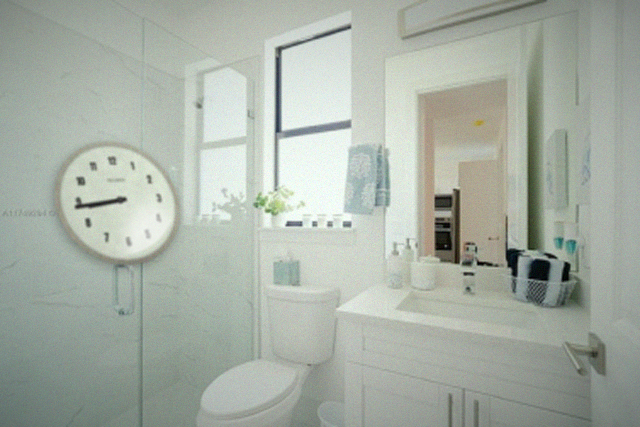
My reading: 8:44
